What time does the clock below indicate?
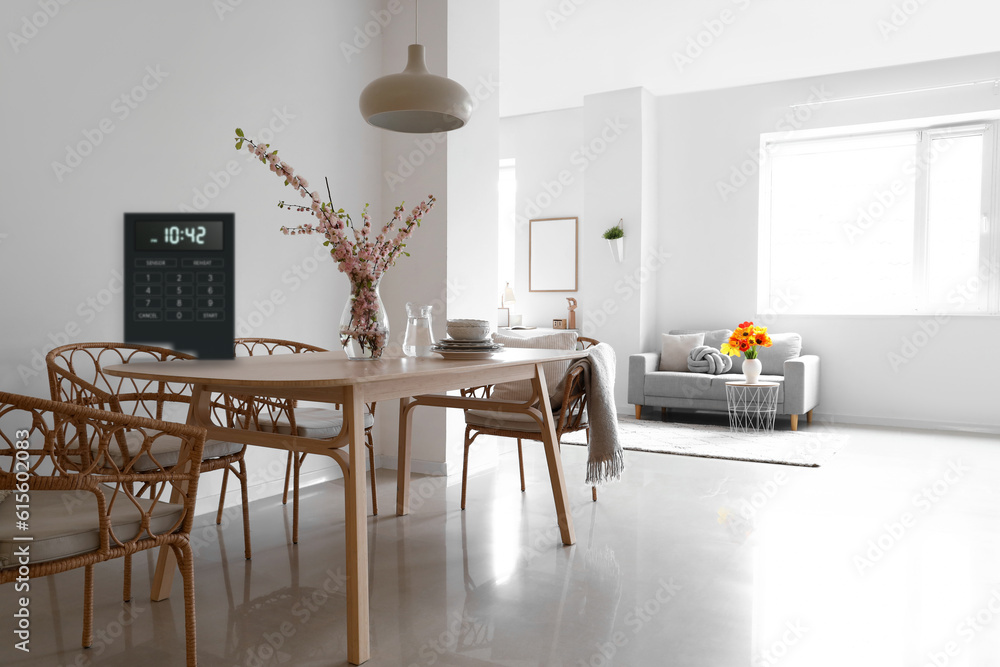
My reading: 10:42
